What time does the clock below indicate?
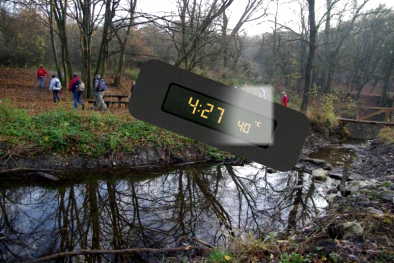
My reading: 4:27
